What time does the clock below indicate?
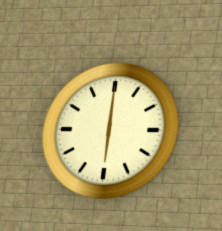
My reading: 6:00
